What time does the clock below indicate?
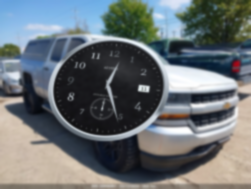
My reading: 12:26
